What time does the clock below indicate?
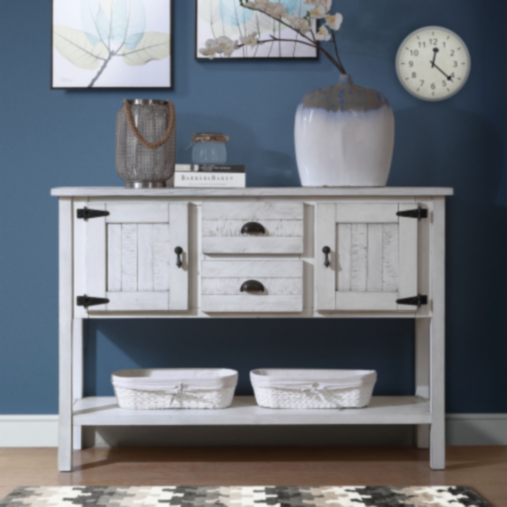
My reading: 12:22
